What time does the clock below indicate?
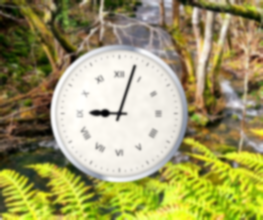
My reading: 9:03
